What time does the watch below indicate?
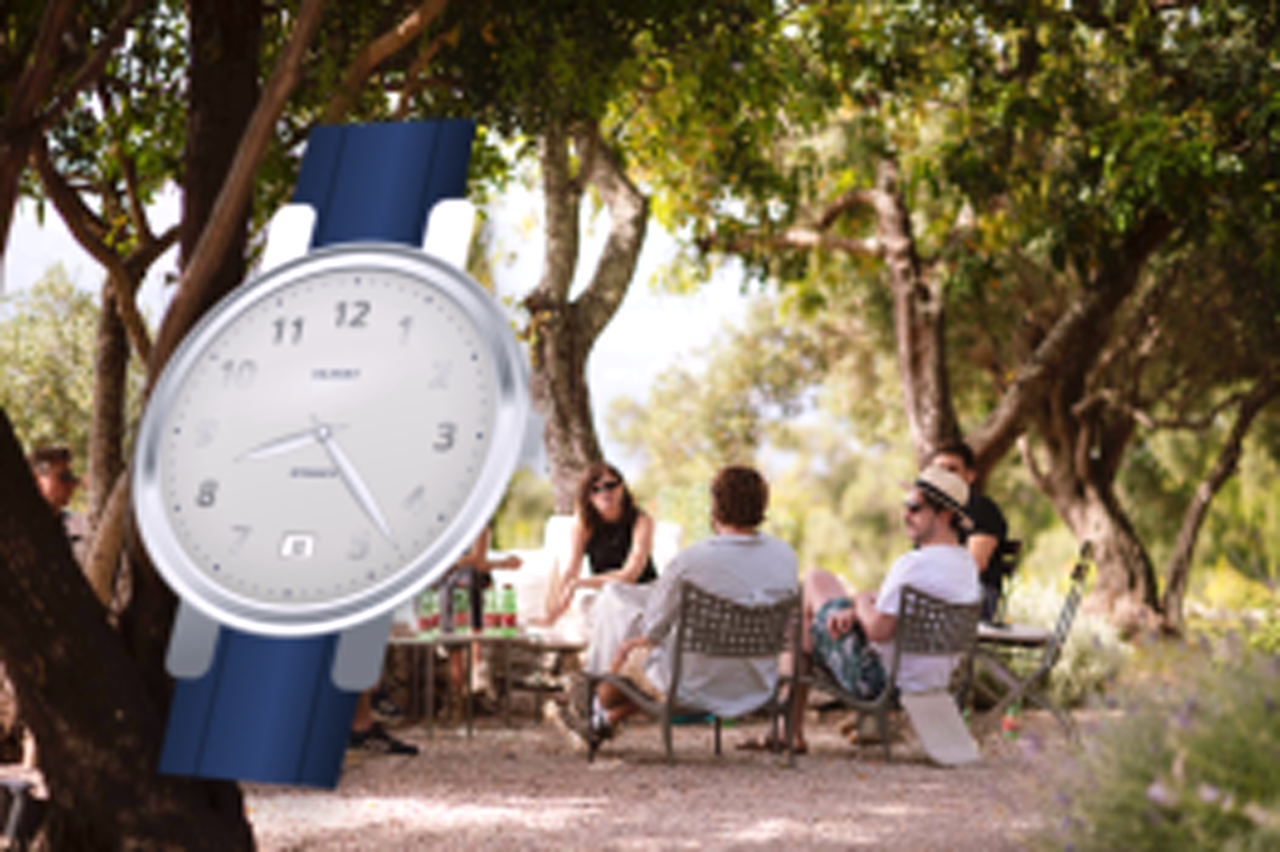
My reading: 8:23
